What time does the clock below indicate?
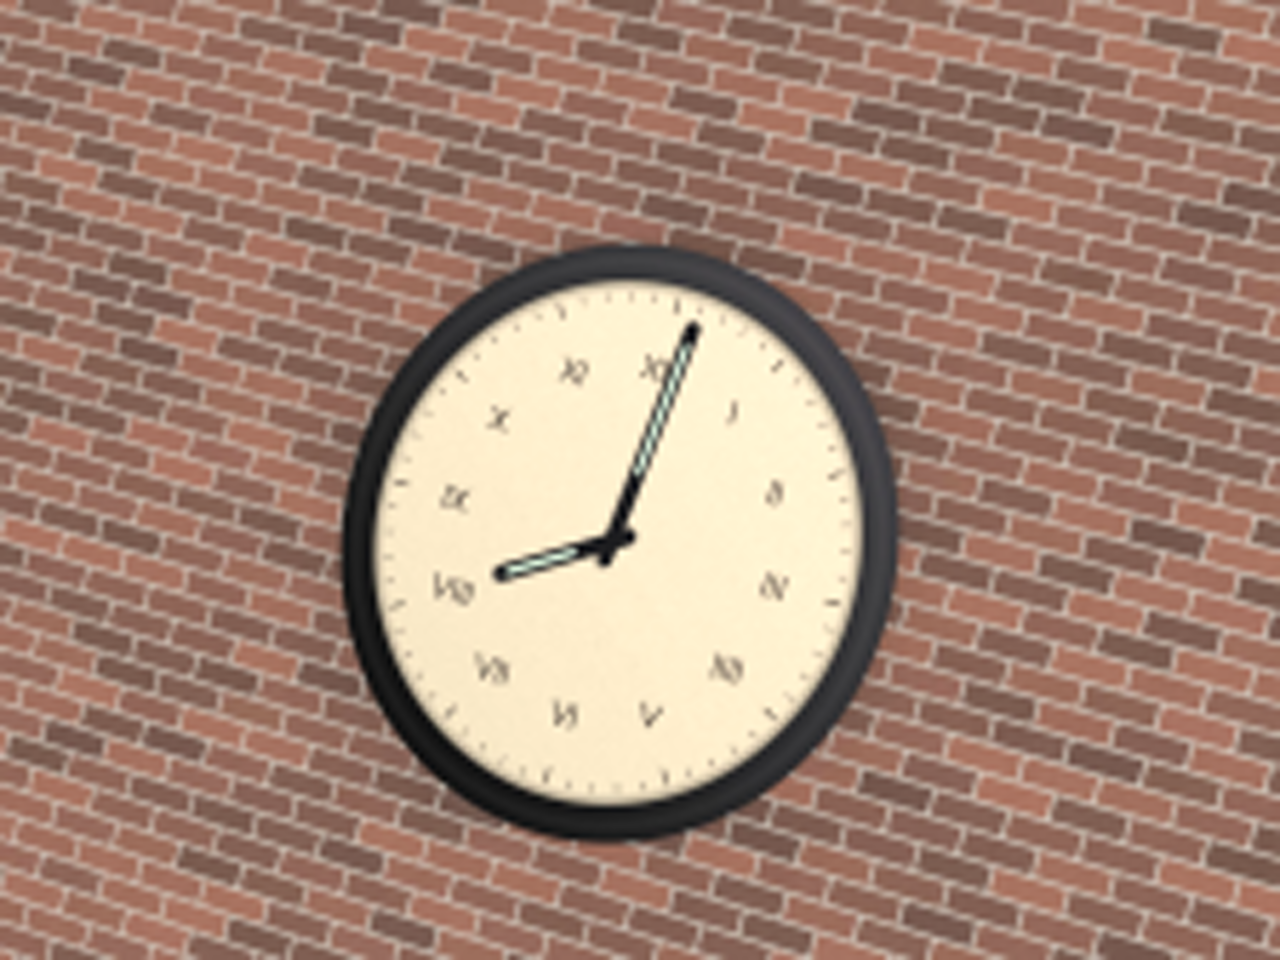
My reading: 8:01
